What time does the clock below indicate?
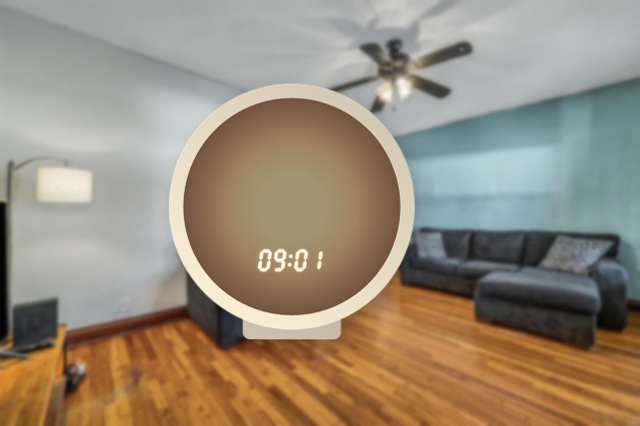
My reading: 9:01
